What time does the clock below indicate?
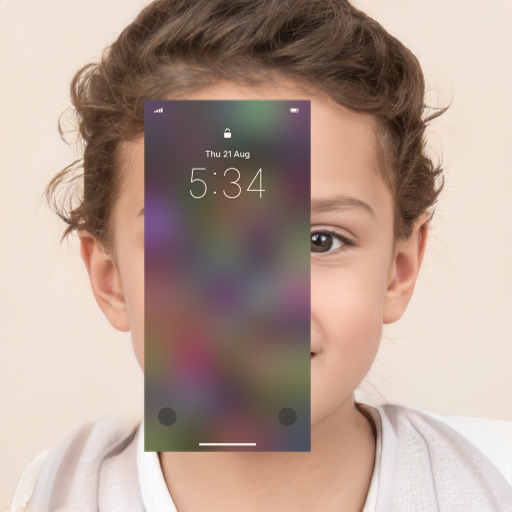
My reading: 5:34
